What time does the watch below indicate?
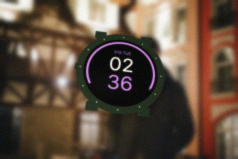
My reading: 2:36
